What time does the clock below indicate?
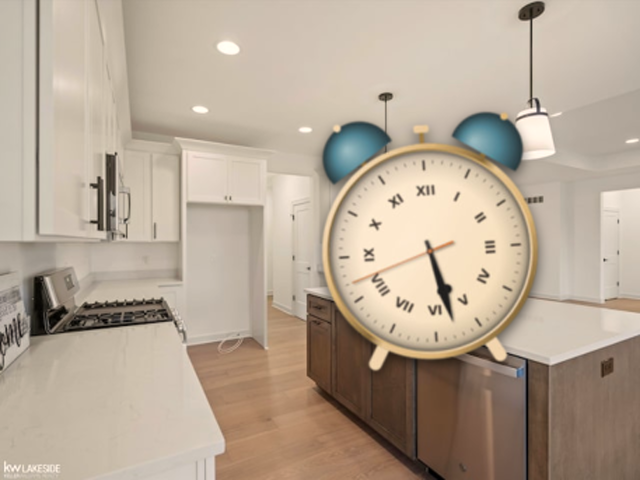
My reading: 5:27:42
